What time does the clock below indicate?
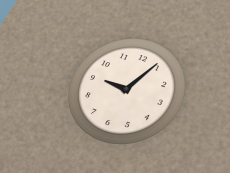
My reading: 9:04
